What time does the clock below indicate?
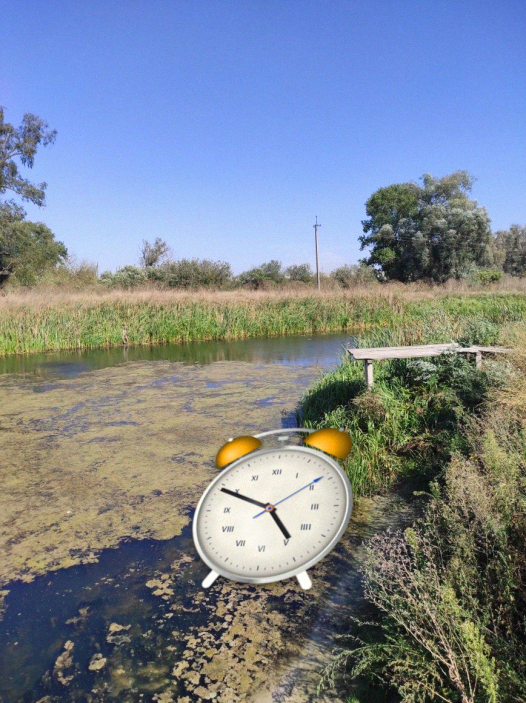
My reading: 4:49:09
